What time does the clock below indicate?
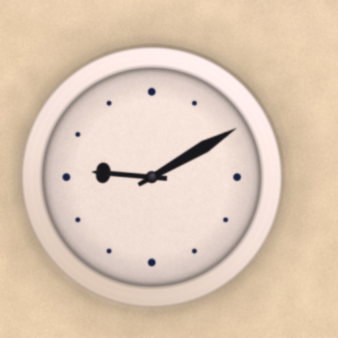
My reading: 9:10
